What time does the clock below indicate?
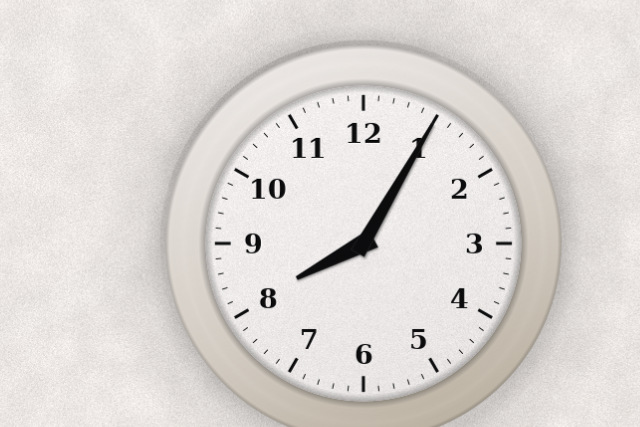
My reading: 8:05
